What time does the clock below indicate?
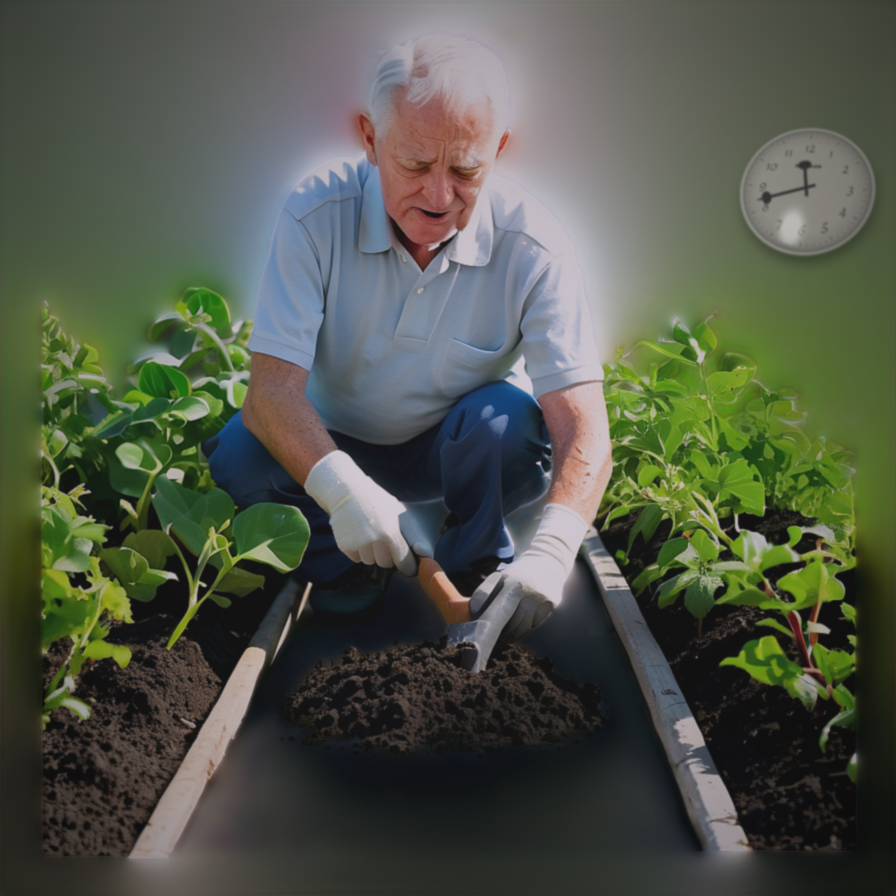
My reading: 11:42
